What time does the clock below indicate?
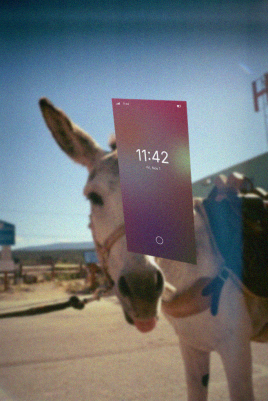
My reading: 11:42
